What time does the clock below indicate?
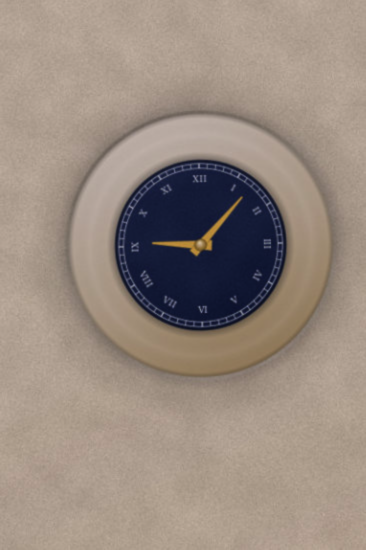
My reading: 9:07
